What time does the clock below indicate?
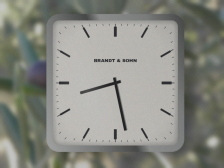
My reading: 8:28
